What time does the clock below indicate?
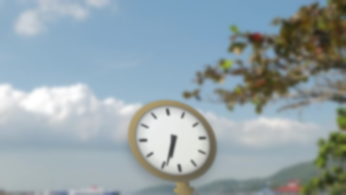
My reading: 6:34
